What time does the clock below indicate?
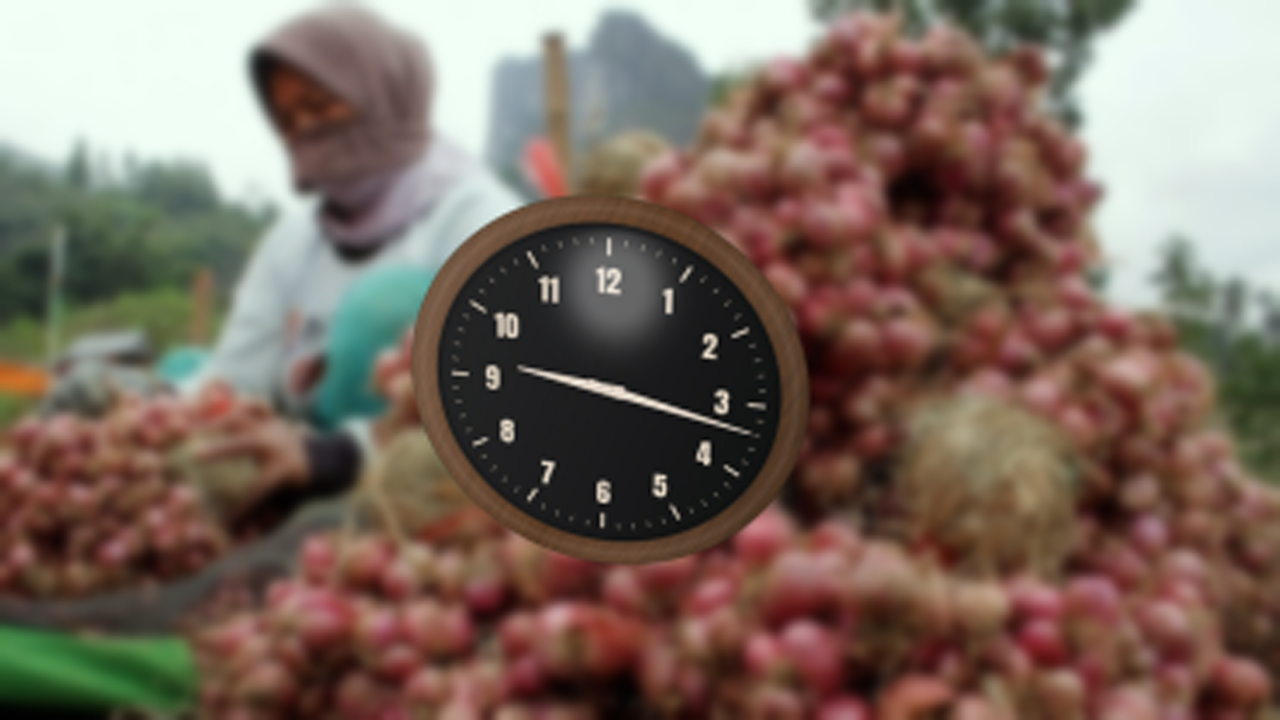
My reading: 9:17
